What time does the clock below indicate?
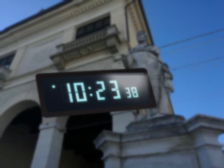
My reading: 10:23:38
